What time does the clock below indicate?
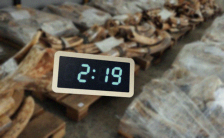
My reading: 2:19
